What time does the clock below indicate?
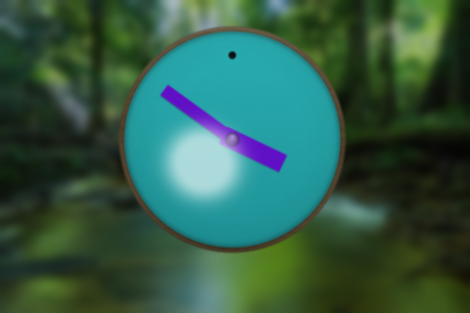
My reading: 3:51
